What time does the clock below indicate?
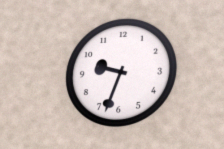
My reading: 9:33
